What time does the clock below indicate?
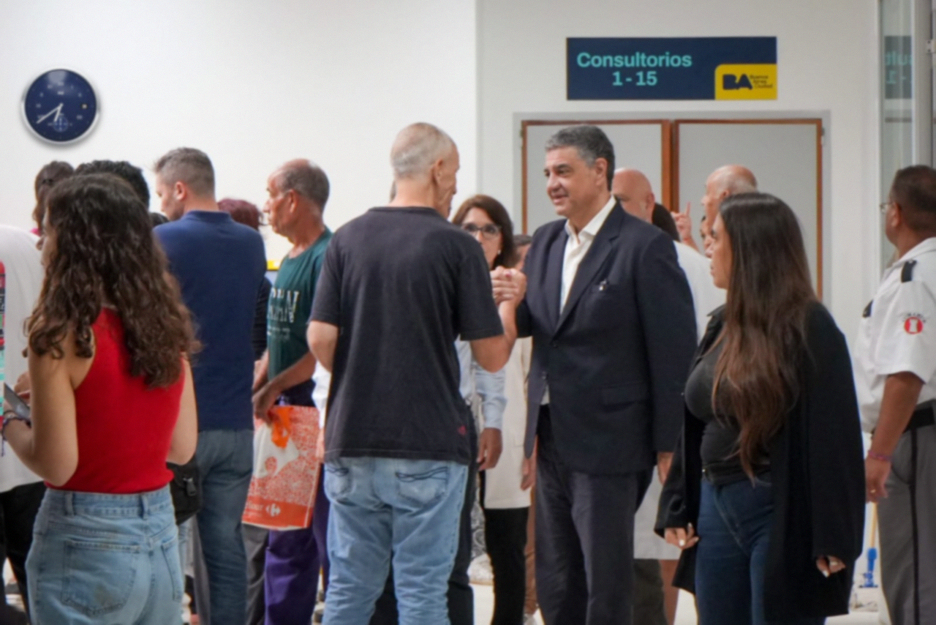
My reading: 6:39
